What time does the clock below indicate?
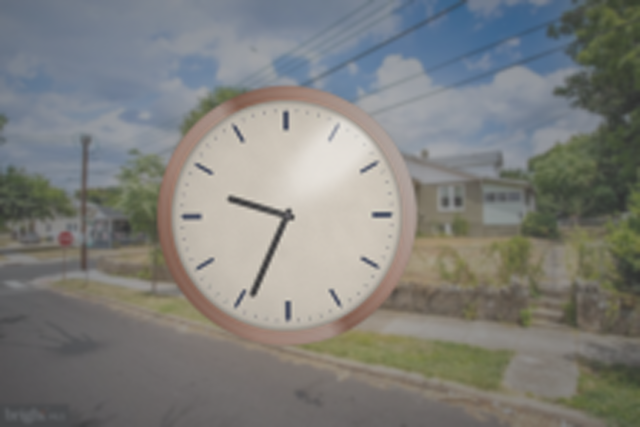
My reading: 9:34
